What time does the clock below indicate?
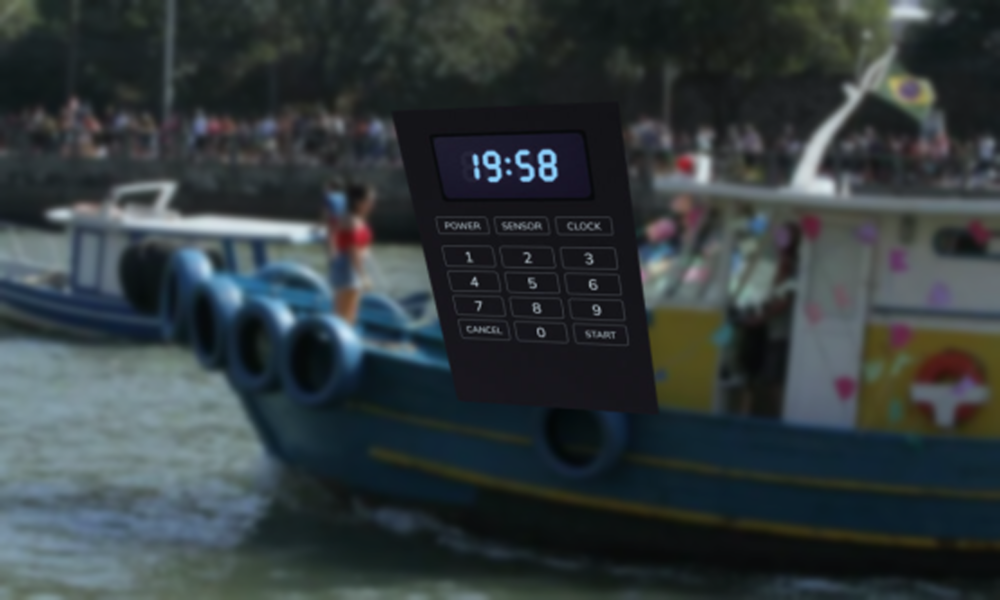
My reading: 19:58
